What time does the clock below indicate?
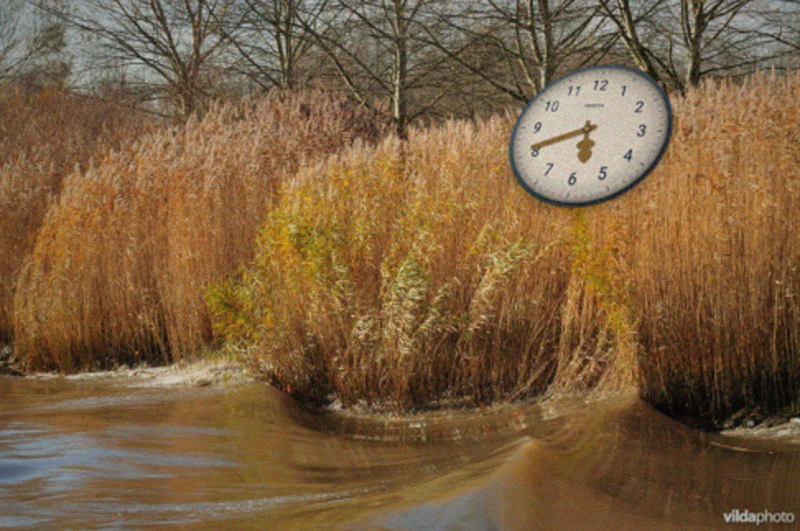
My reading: 5:41
